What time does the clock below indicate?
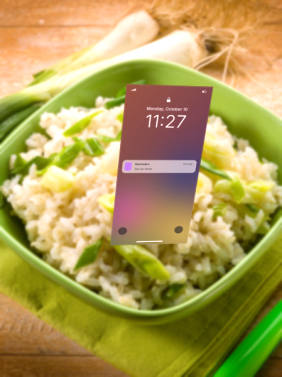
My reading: 11:27
